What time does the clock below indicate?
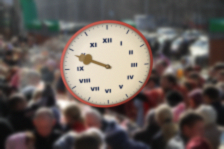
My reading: 9:49
